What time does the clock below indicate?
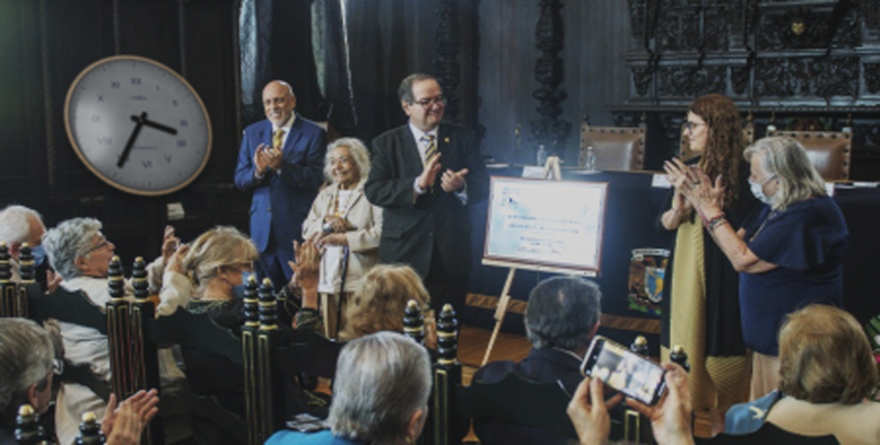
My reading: 3:35
